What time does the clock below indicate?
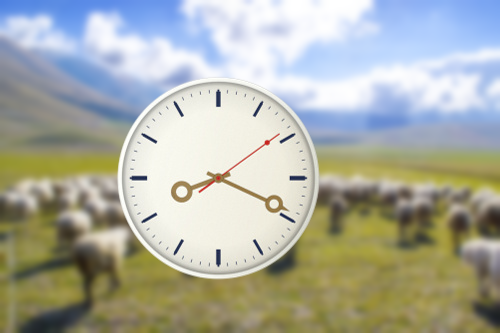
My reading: 8:19:09
